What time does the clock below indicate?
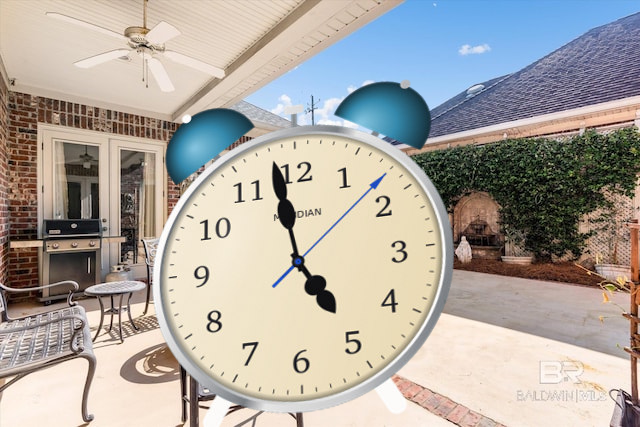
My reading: 4:58:08
